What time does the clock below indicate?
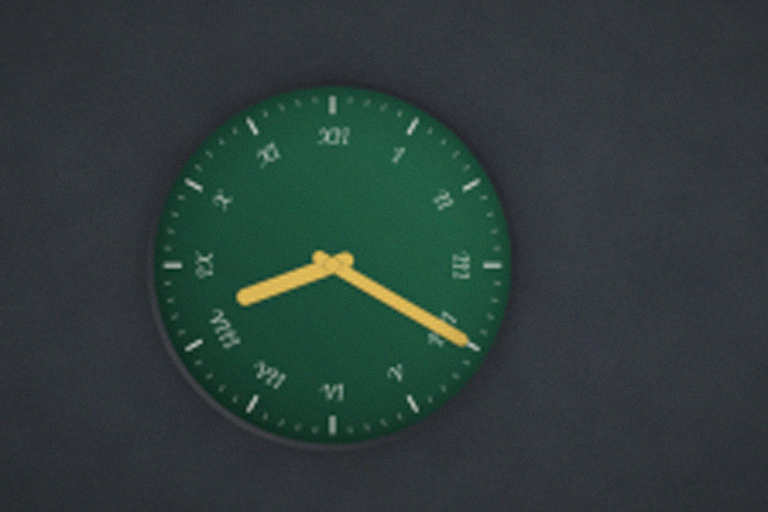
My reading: 8:20
